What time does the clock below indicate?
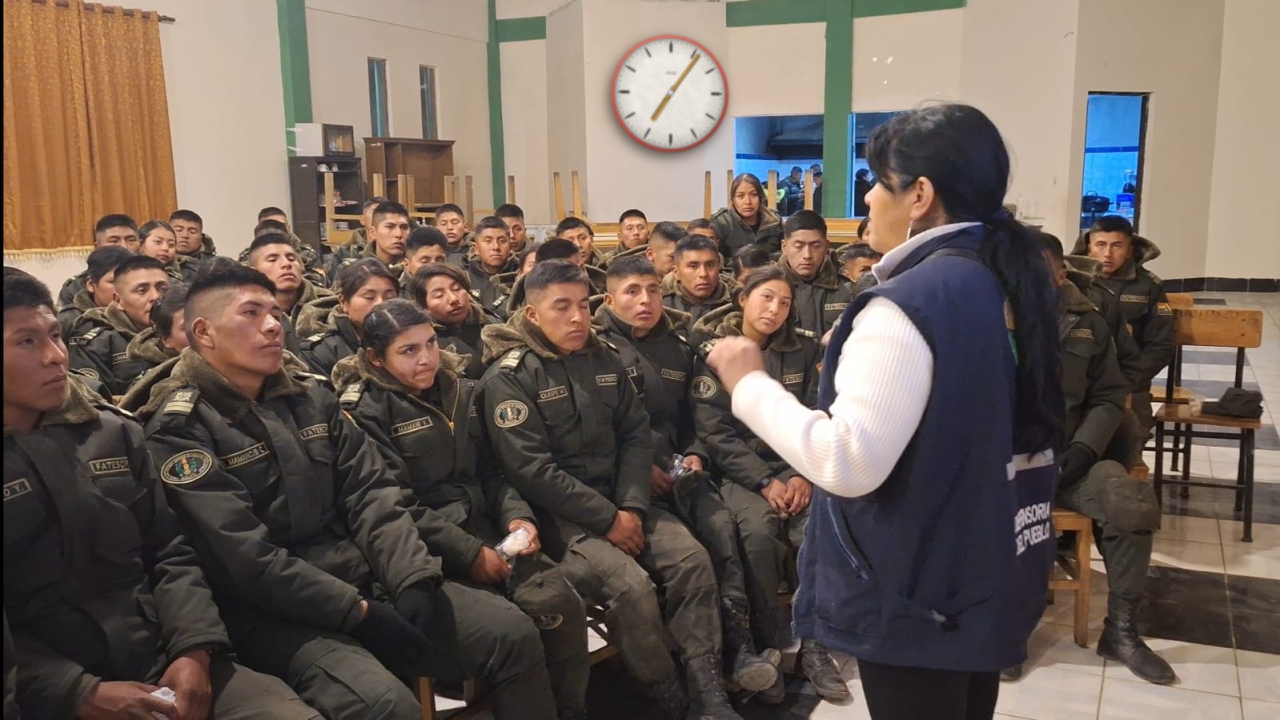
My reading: 7:06
